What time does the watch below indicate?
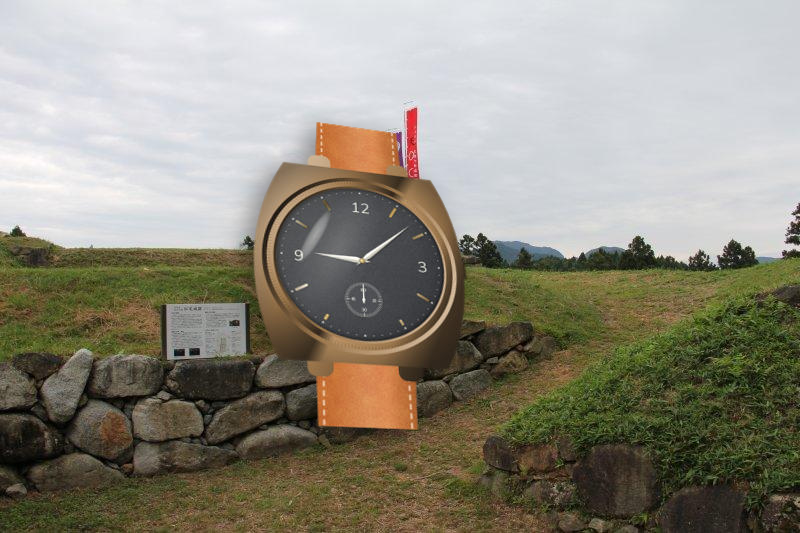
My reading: 9:08
